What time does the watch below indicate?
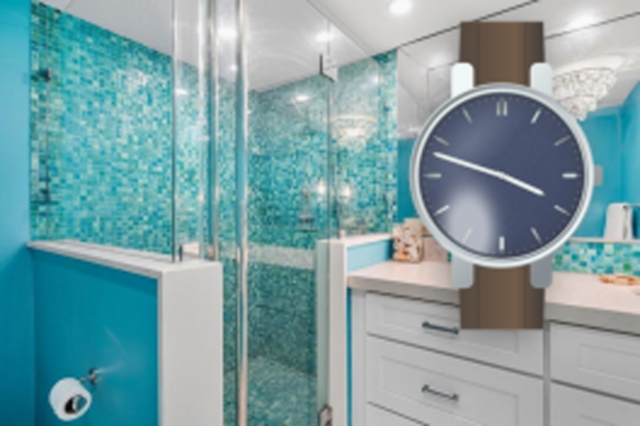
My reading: 3:48
